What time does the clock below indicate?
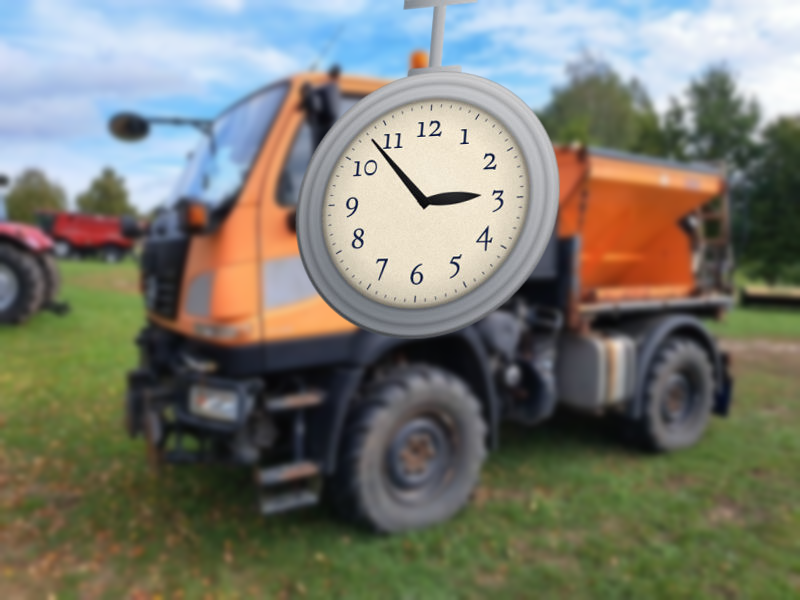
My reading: 2:53
